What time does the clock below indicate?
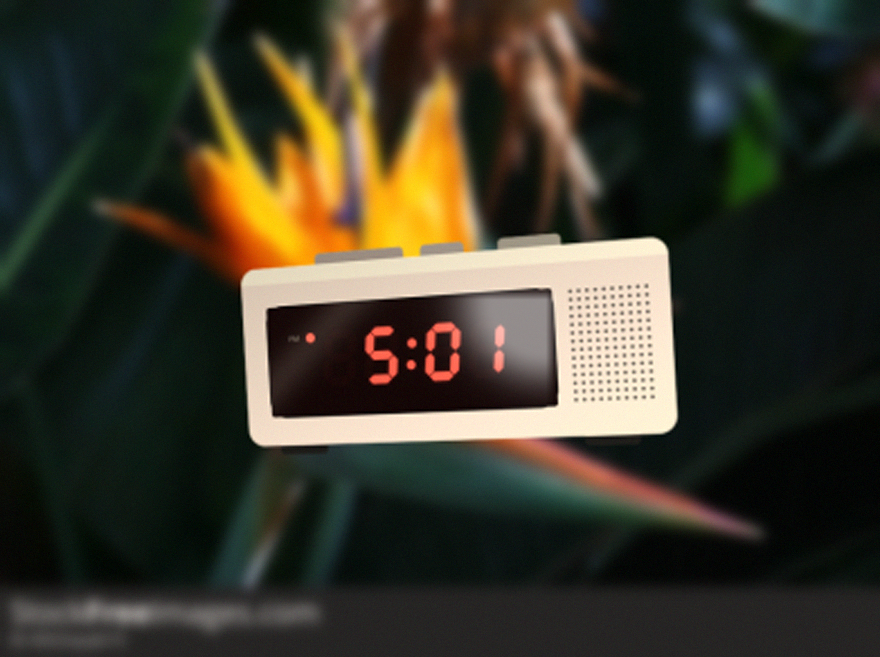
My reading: 5:01
